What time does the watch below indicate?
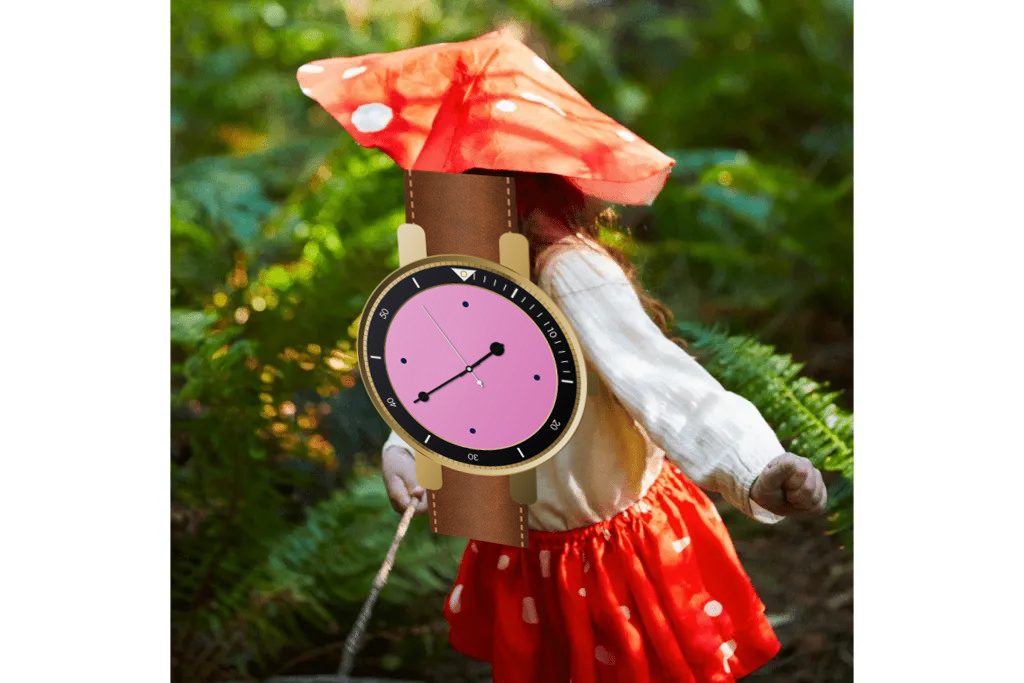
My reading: 1:38:54
